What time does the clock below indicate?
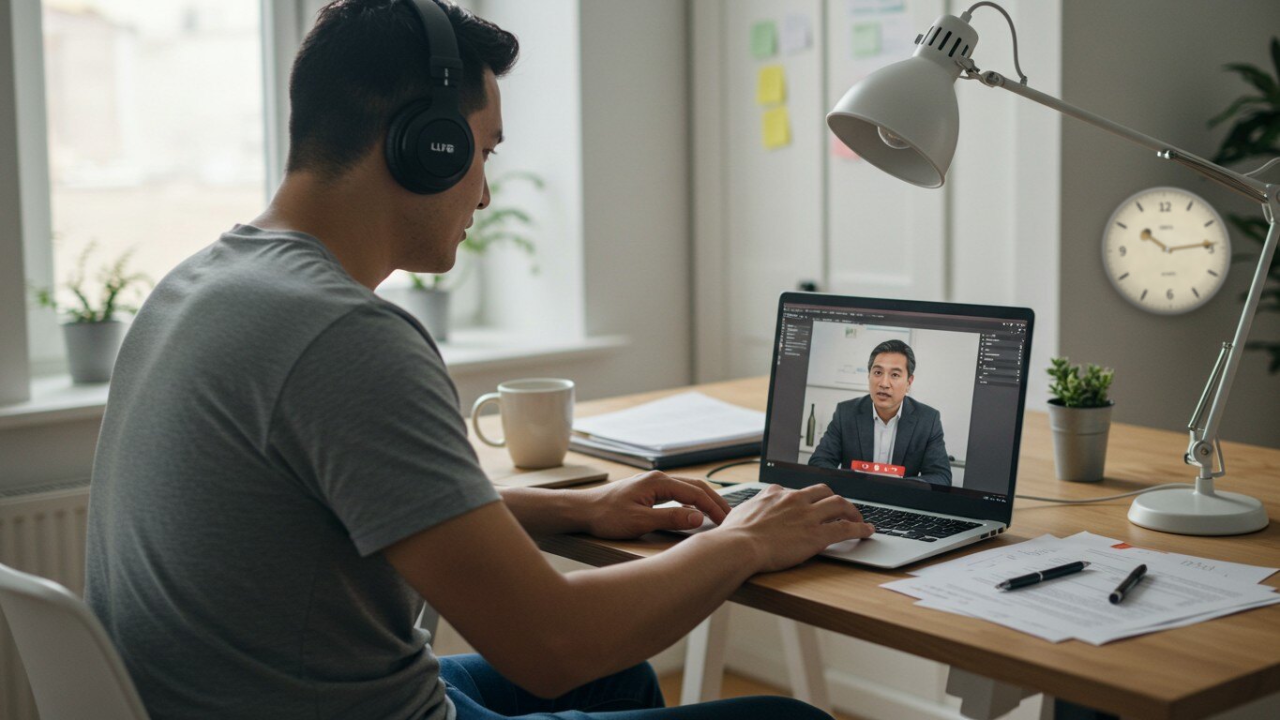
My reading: 10:14
